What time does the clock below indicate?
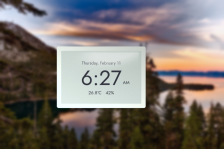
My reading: 6:27
